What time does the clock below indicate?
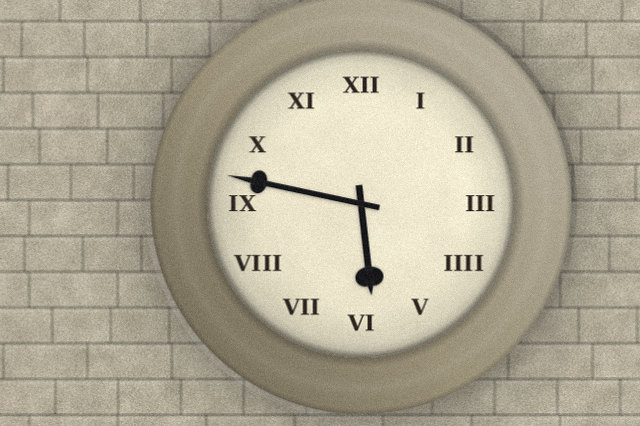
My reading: 5:47
